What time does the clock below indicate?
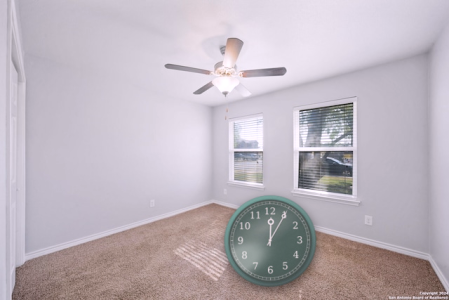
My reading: 12:05
